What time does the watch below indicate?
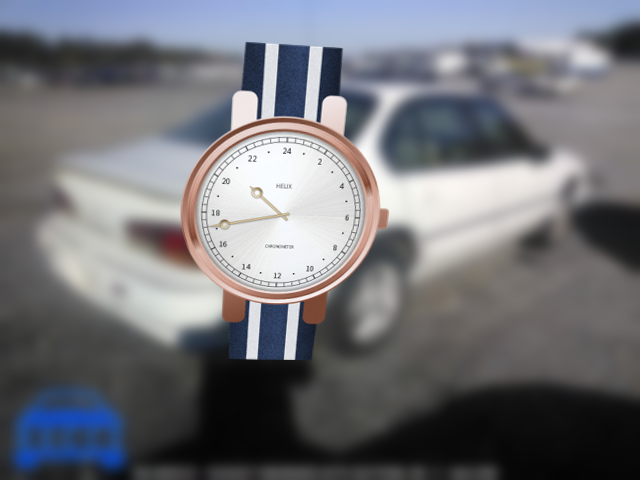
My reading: 20:43
